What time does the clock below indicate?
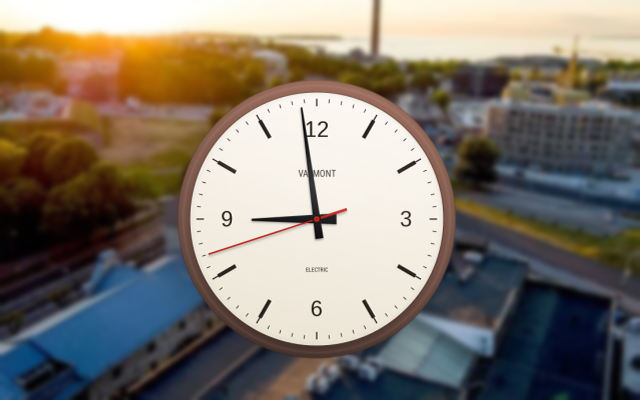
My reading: 8:58:42
